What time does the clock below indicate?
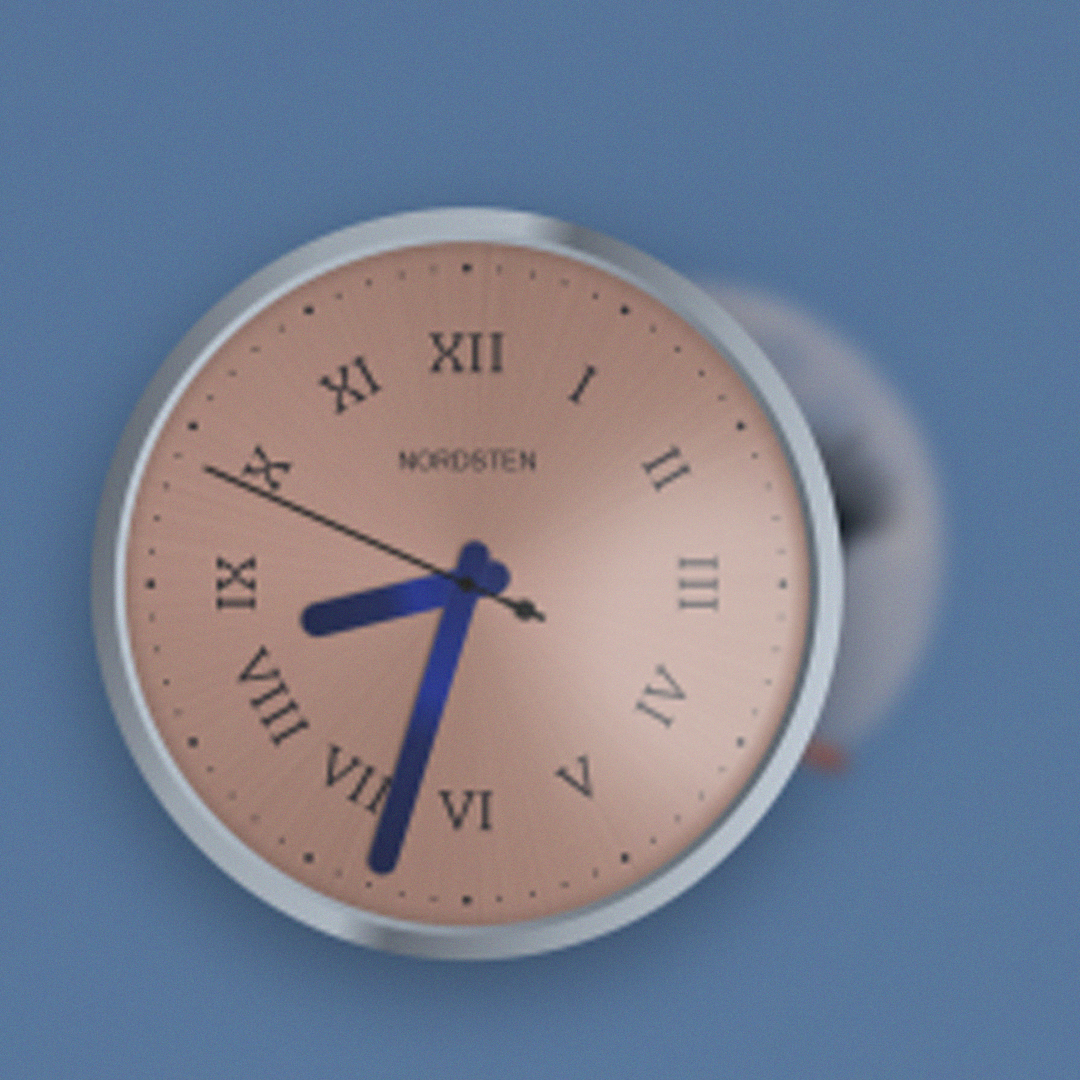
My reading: 8:32:49
